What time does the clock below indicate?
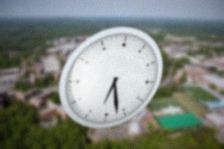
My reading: 6:27
